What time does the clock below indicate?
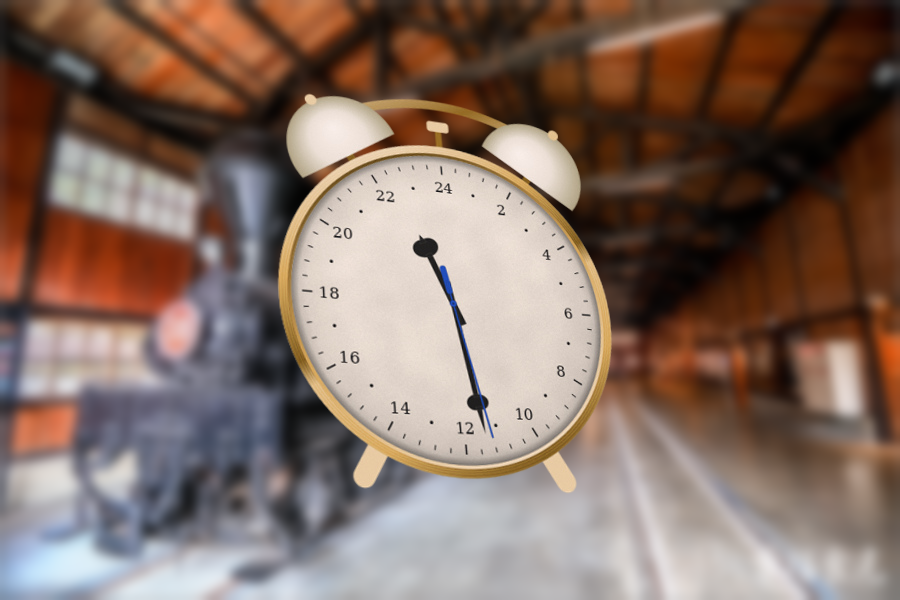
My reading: 22:28:28
